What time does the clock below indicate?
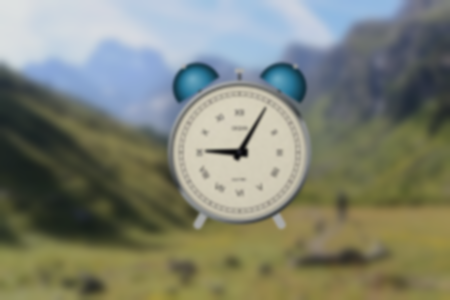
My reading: 9:05
